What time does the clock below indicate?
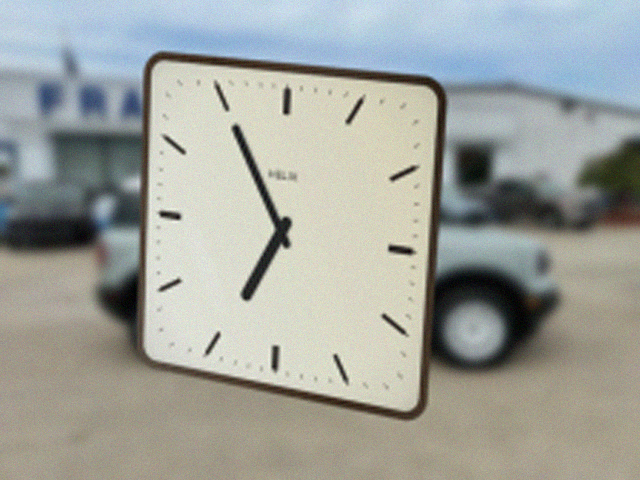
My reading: 6:55
